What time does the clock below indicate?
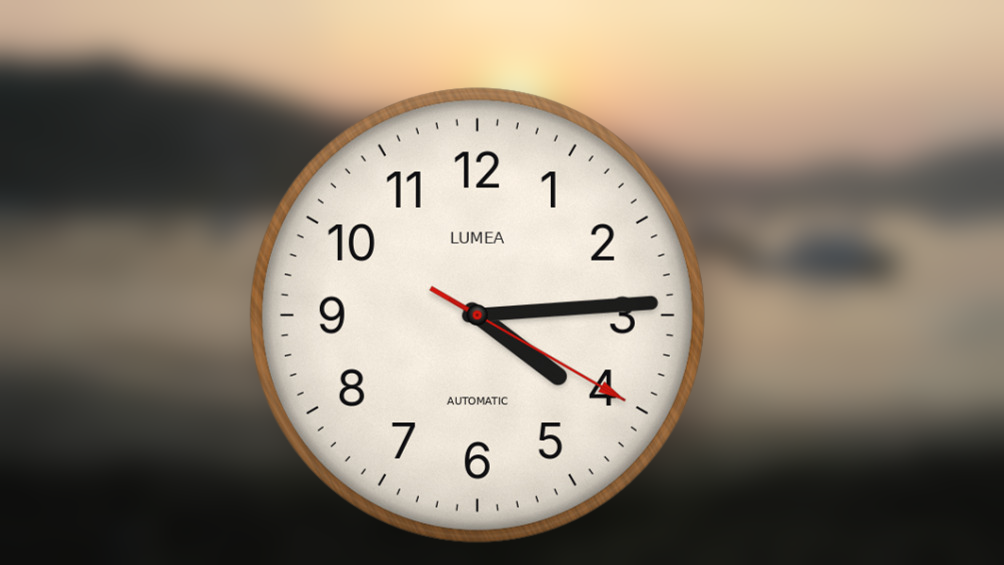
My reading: 4:14:20
